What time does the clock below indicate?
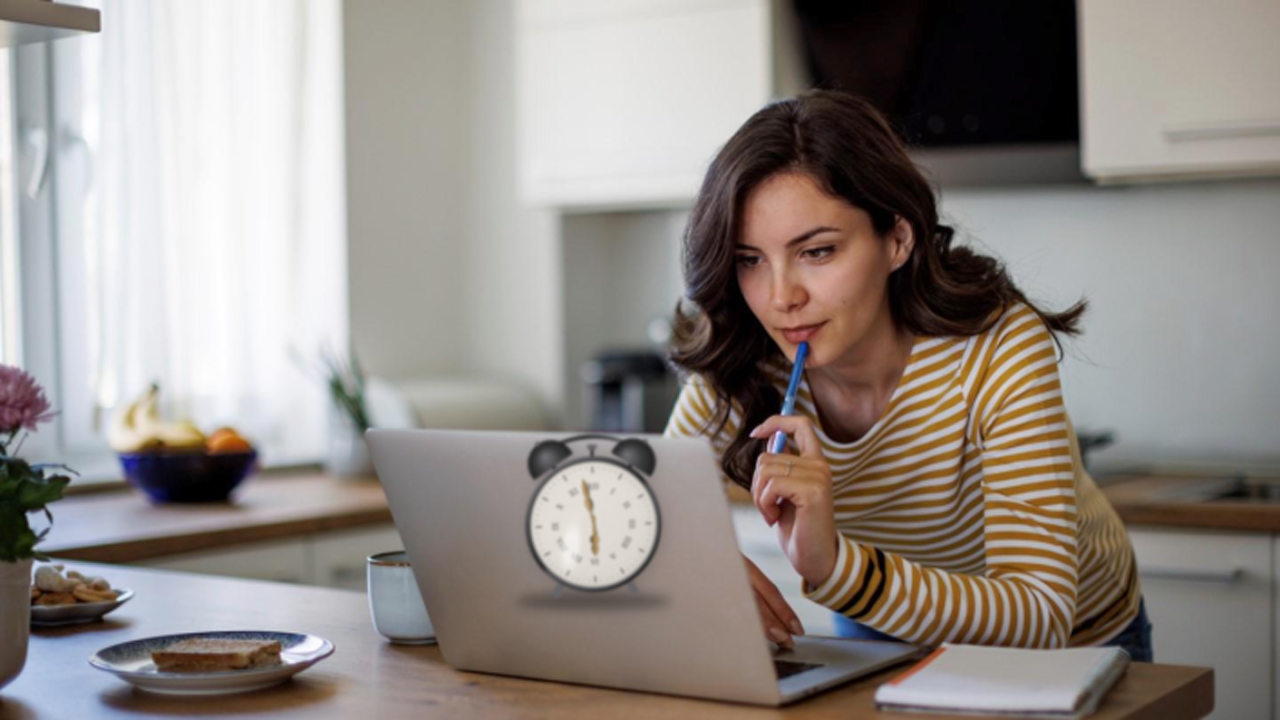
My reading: 5:58
